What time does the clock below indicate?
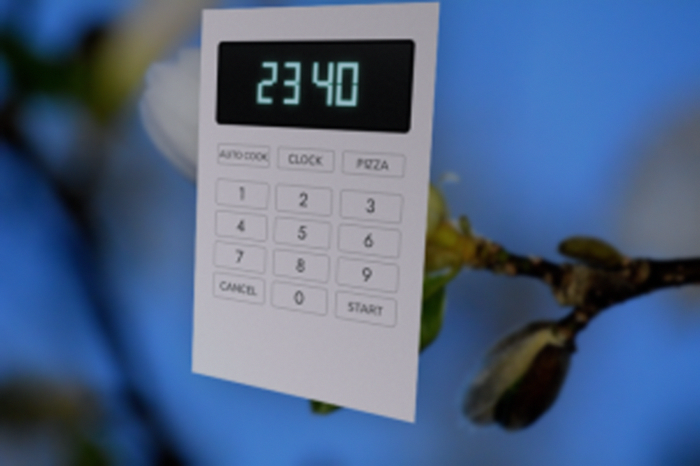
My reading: 23:40
